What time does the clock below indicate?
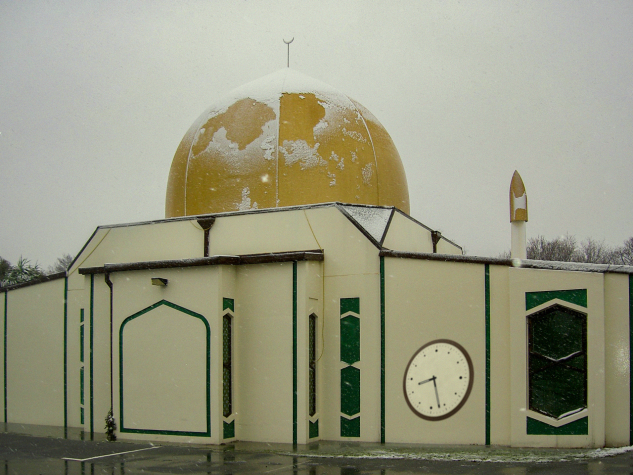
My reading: 8:27
